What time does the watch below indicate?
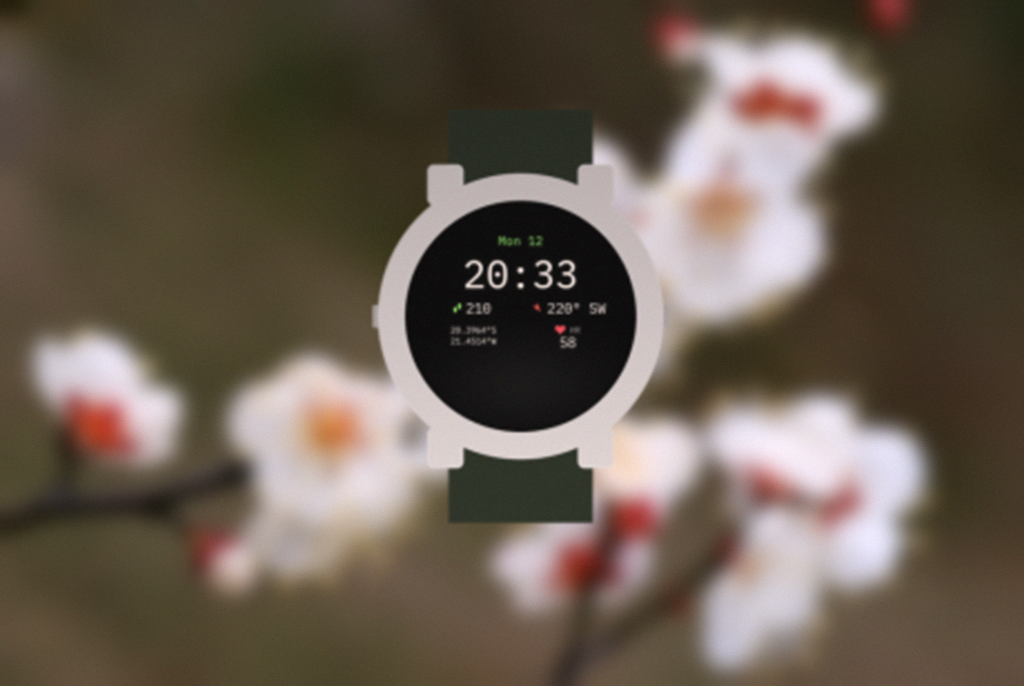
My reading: 20:33
